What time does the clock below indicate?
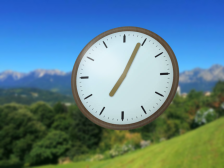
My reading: 7:04
